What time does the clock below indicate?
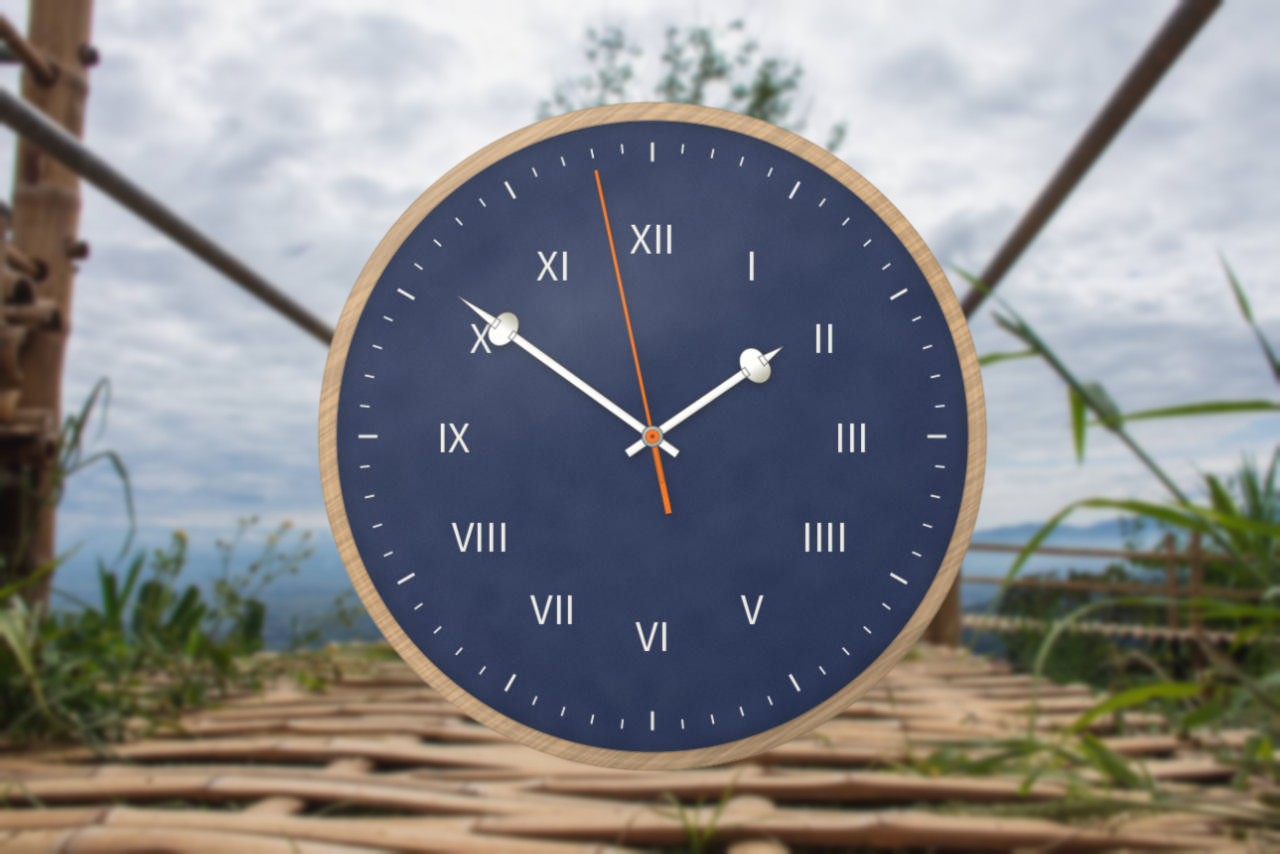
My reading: 1:50:58
